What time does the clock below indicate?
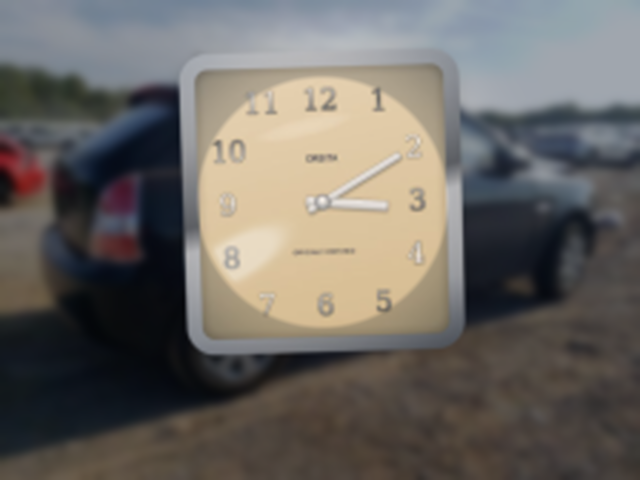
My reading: 3:10
